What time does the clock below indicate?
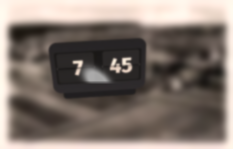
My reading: 7:45
